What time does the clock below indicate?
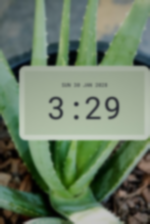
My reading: 3:29
